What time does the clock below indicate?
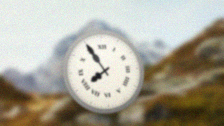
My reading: 7:55
